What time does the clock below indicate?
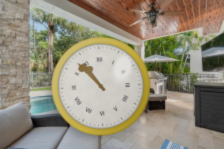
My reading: 10:53
